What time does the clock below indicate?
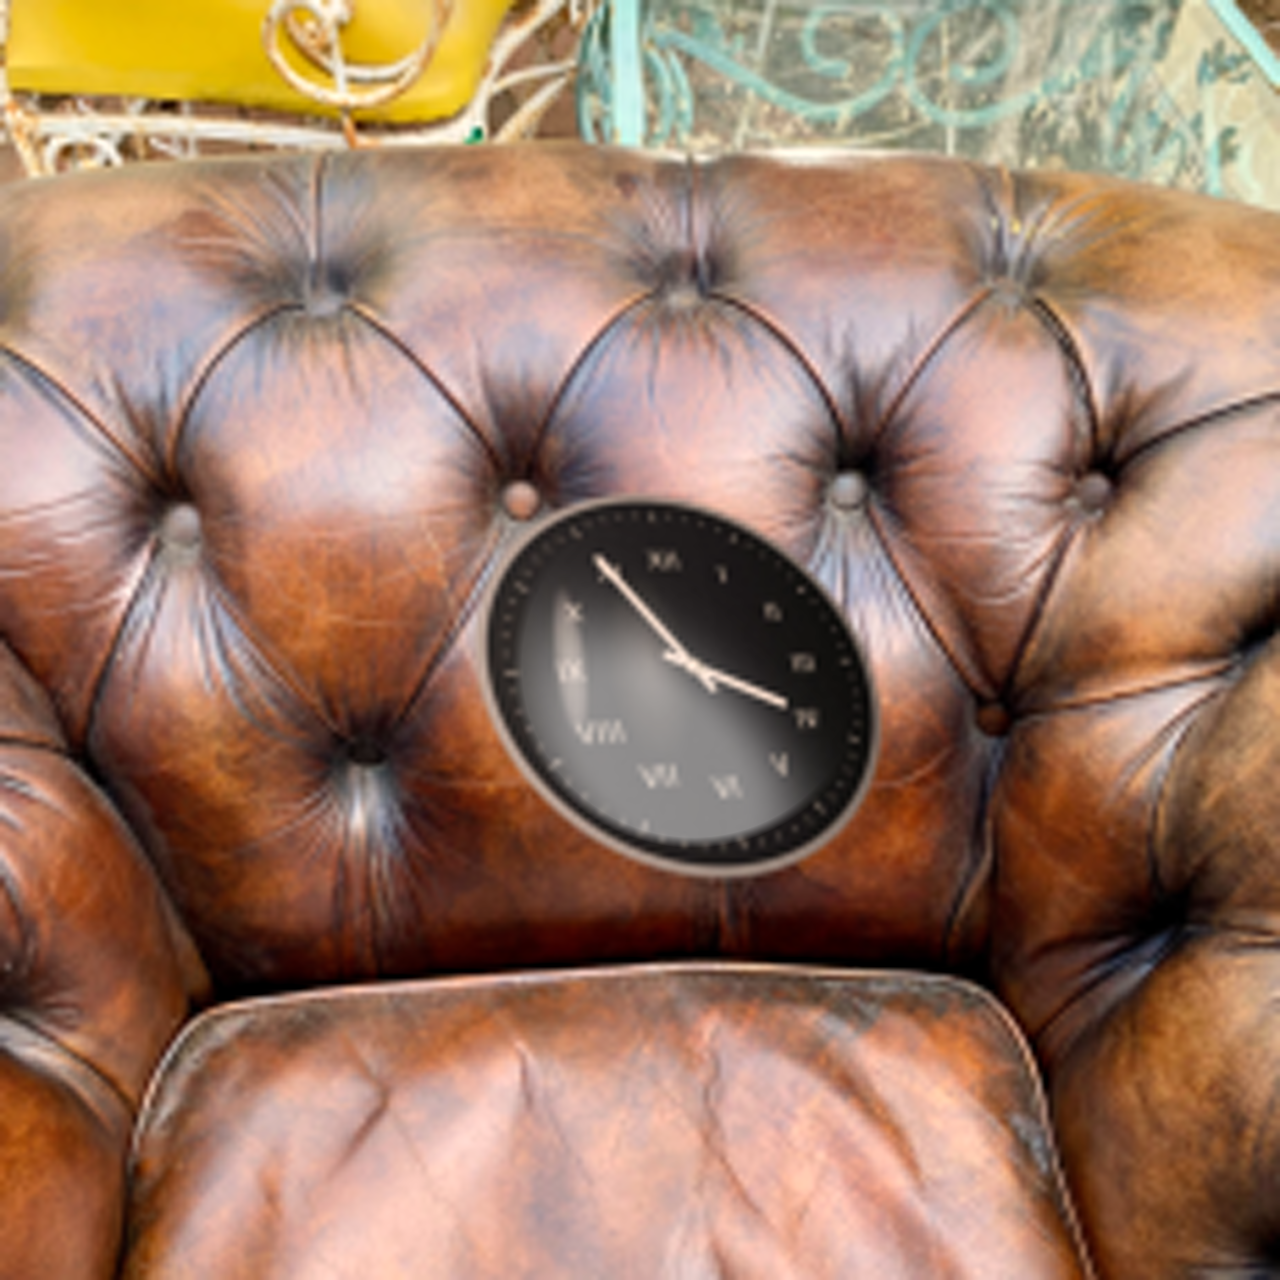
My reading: 3:55
